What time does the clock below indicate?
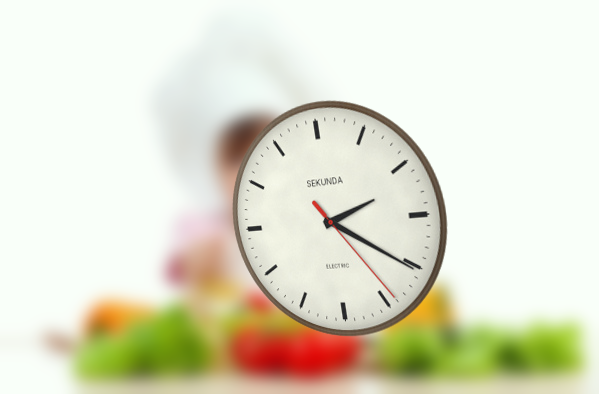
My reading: 2:20:24
